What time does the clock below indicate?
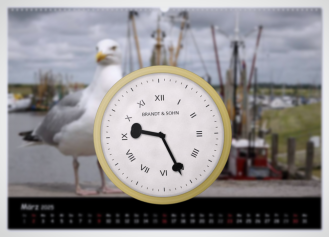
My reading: 9:26
